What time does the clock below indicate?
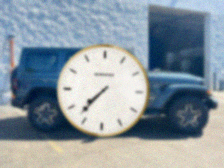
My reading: 7:37
